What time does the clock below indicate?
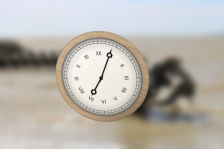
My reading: 7:04
